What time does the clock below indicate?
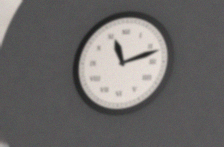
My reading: 11:12
